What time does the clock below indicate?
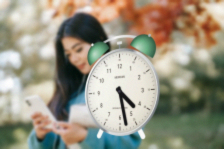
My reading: 4:28
